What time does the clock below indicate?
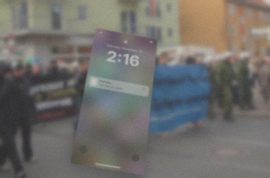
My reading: 2:16
